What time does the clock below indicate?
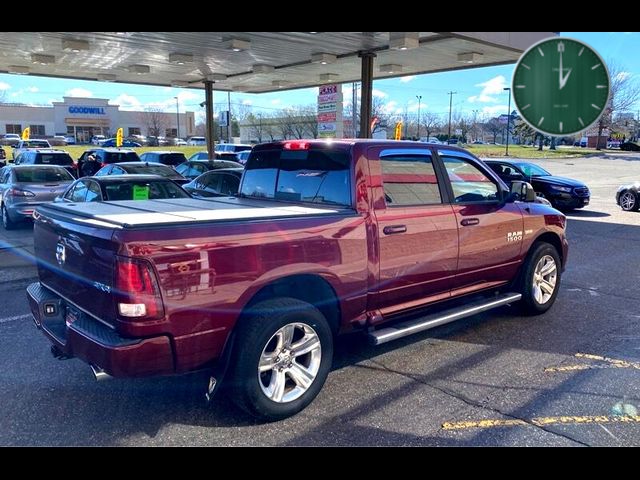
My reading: 1:00
